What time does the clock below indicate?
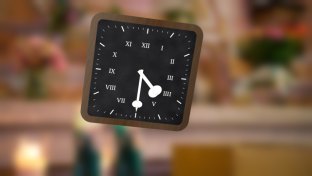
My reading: 4:30
